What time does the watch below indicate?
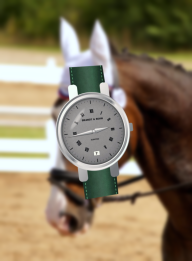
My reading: 2:44
